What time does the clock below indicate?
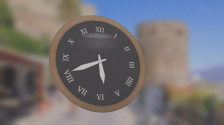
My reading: 5:41
